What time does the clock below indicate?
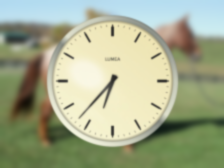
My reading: 6:37
